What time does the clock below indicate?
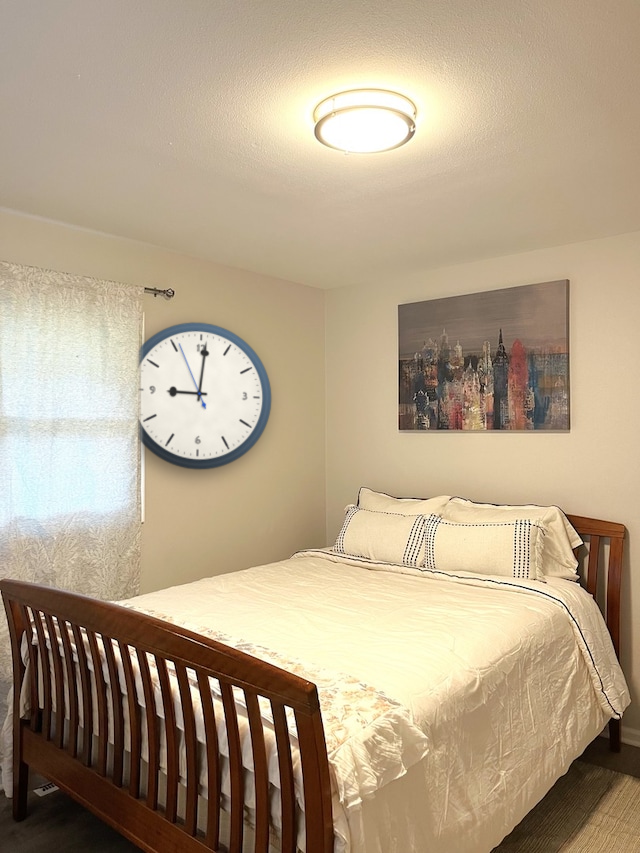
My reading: 9:00:56
